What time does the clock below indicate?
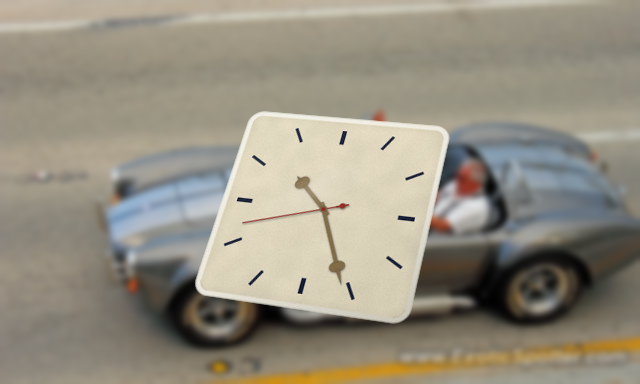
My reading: 10:25:42
